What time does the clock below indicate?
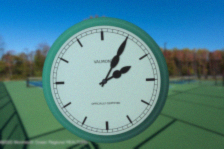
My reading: 2:05
